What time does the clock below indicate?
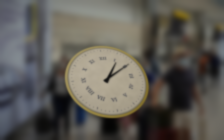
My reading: 1:10
